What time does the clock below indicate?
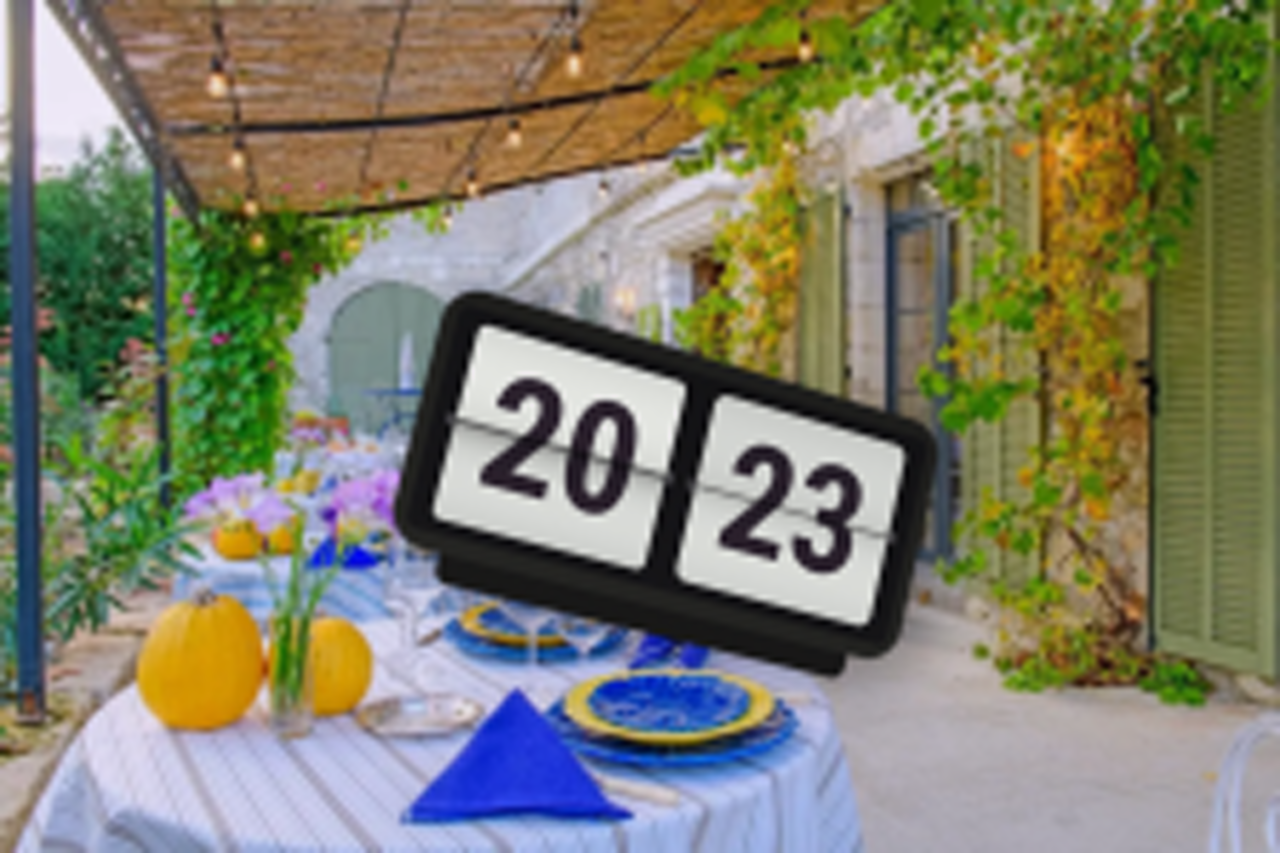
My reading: 20:23
